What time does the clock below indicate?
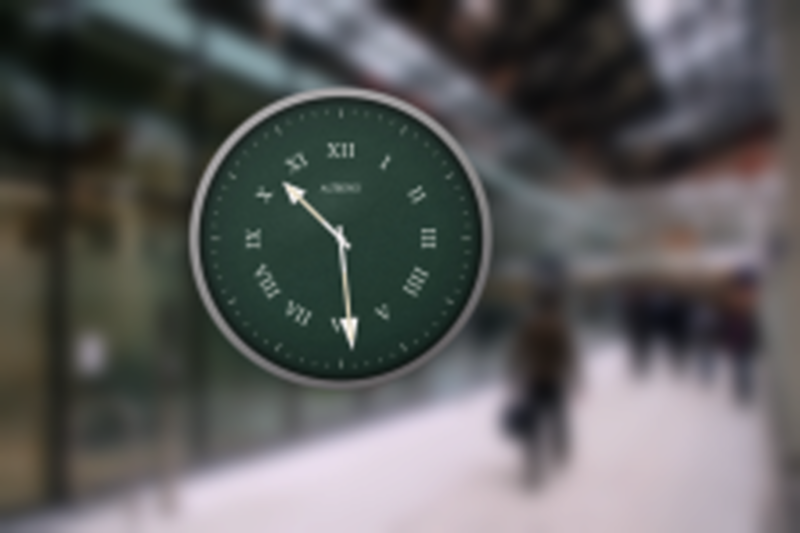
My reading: 10:29
